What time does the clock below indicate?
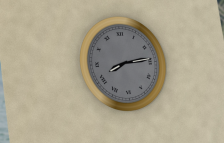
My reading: 8:14
